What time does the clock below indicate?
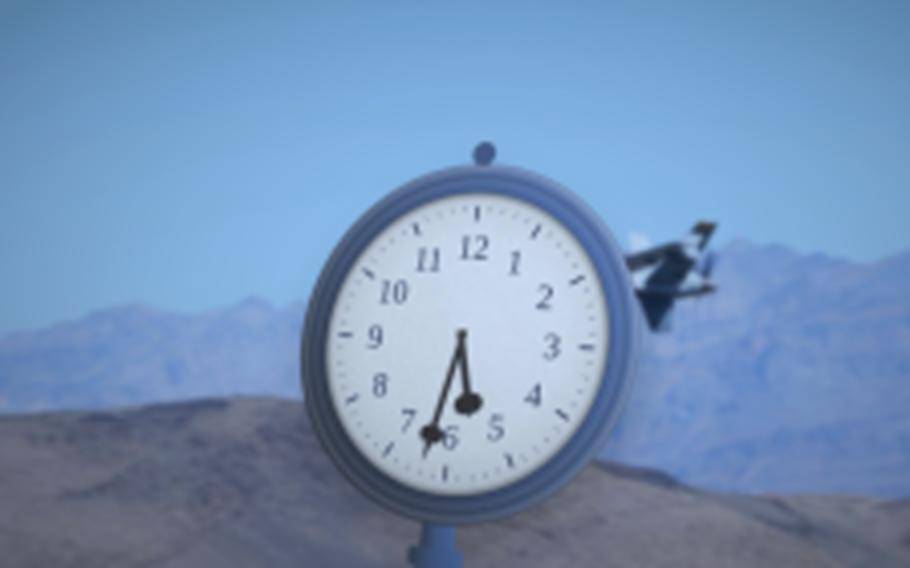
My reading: 5:32
